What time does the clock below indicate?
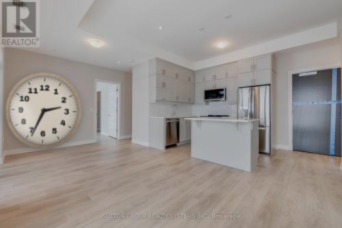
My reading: 2:34
